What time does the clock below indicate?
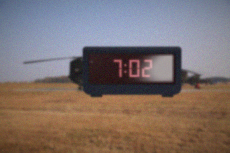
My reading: 7:02
